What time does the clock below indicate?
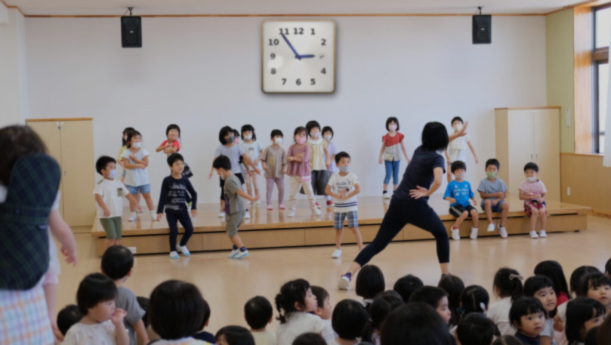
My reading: 2:54
